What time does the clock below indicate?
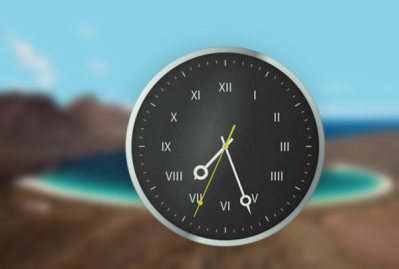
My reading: 7:26:34
